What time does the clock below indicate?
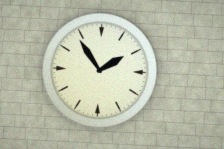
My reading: 1:54
